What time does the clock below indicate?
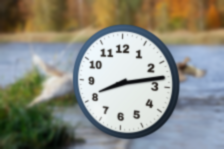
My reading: 8:13
